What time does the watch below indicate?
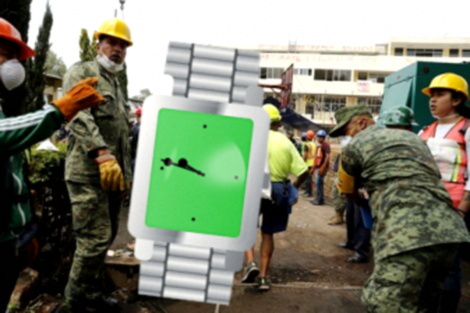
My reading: 9:47
